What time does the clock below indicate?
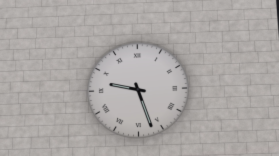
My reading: 9:27
